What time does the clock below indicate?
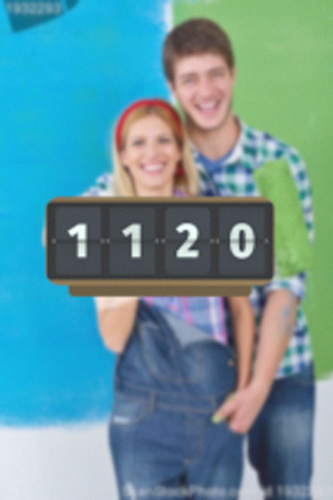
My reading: 11:20
